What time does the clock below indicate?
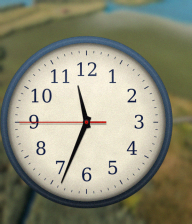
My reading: 11:33:45
